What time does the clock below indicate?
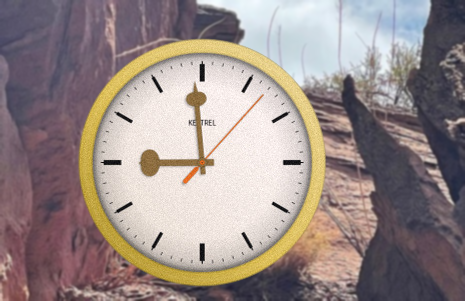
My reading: 8:59:07
